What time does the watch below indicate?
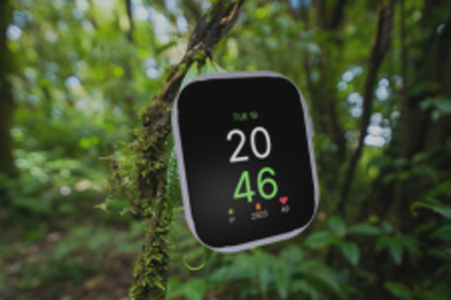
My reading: 20:46
